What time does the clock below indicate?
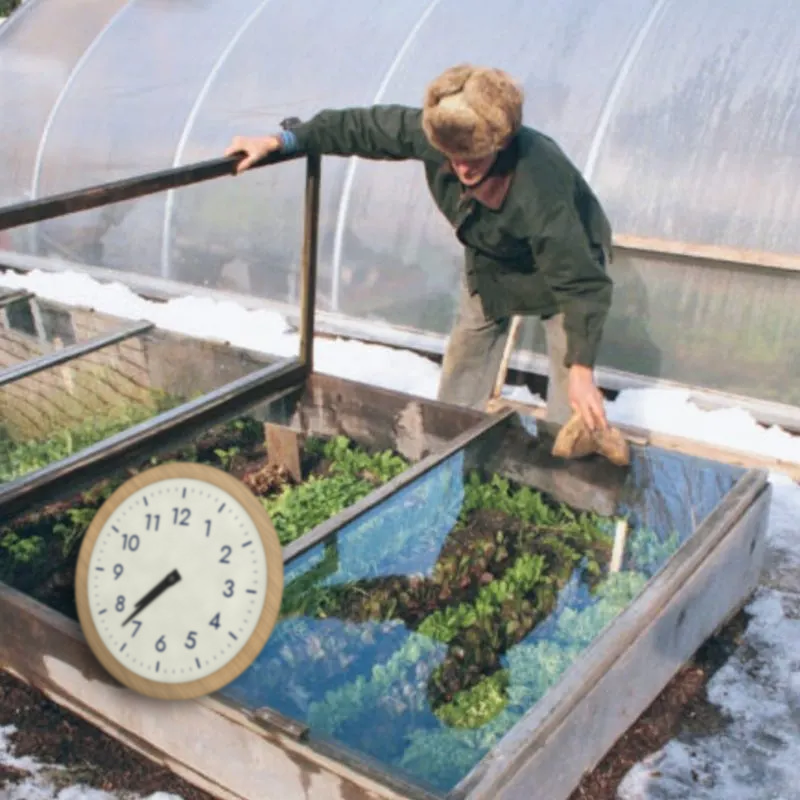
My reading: 7:37
